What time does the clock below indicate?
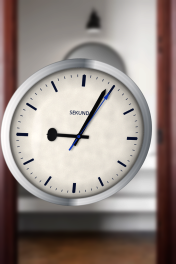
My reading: 9:04:05
